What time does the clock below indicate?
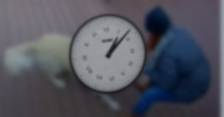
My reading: 1:08
